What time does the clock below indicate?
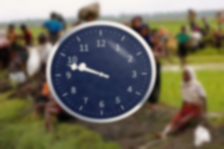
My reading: 9:48
